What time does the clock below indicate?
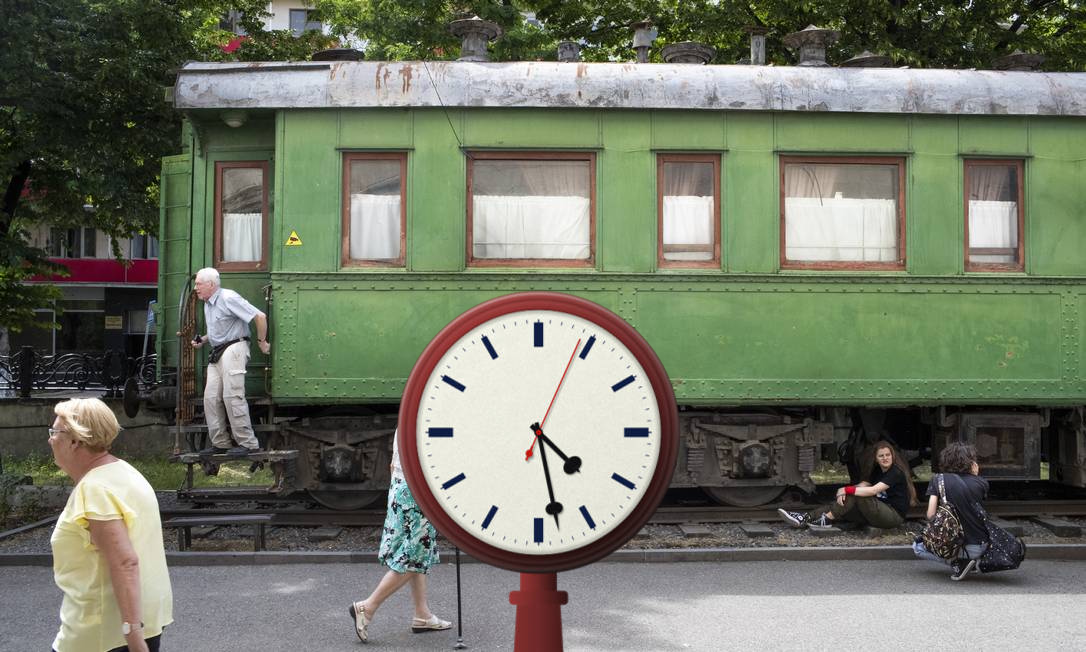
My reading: 4:28:04
